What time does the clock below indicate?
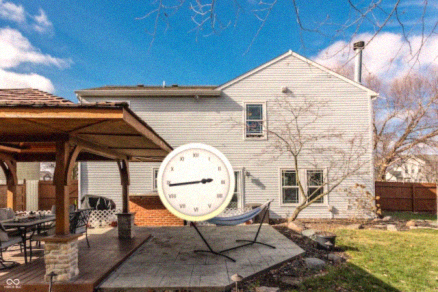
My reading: 2:44
